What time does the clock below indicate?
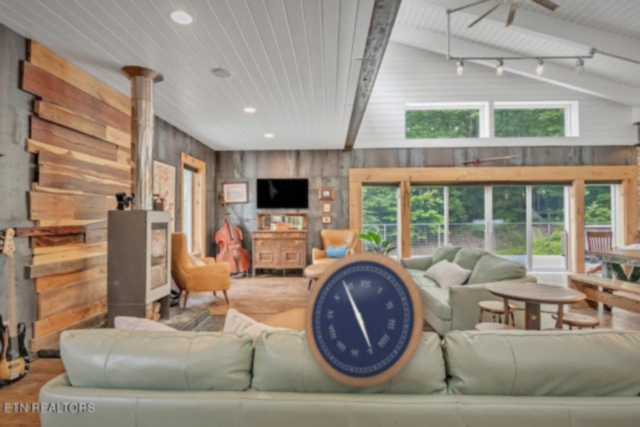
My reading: 4:54
